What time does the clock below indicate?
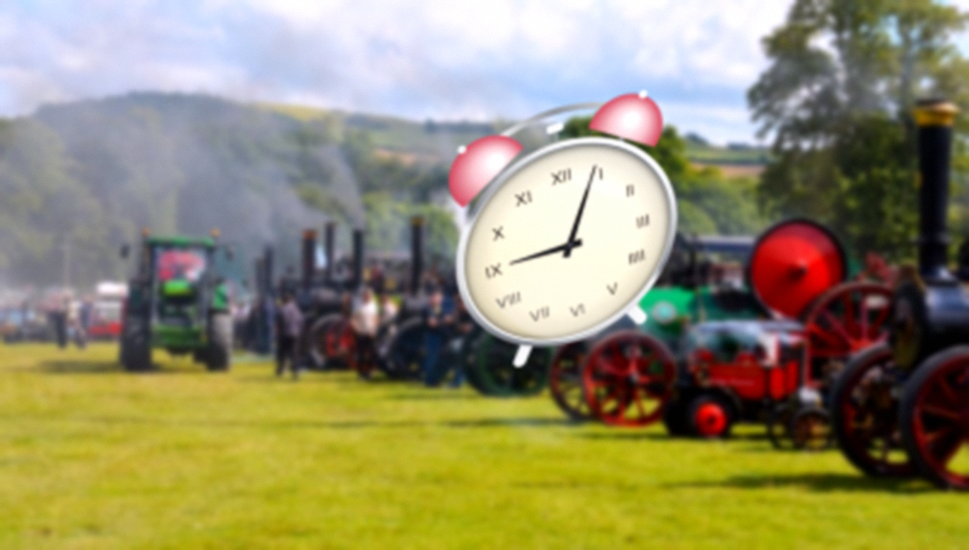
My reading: 9:04
